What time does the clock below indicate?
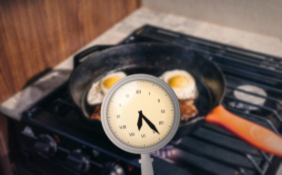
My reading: 6:24
